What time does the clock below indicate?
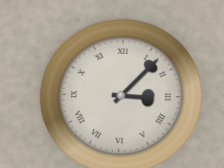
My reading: 3:07
